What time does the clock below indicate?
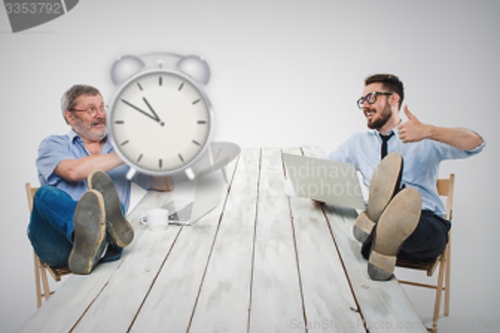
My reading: 10:50
